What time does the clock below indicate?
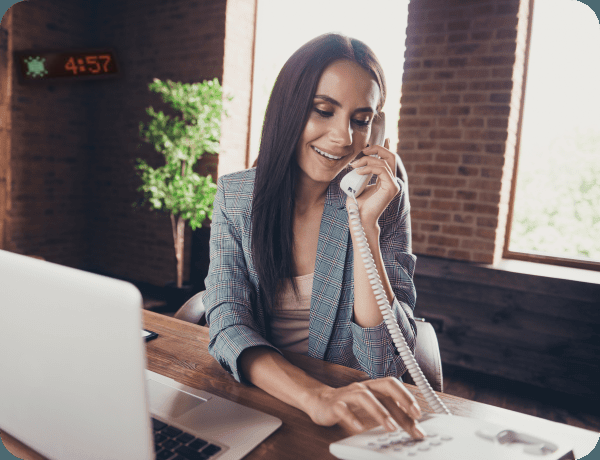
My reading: 4:57
